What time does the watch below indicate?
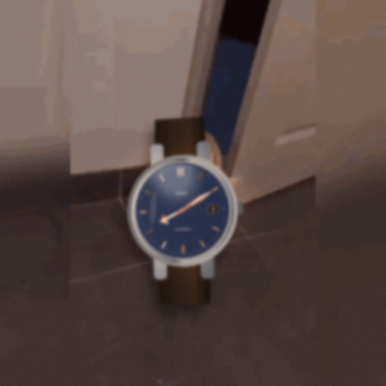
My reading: 8:10
